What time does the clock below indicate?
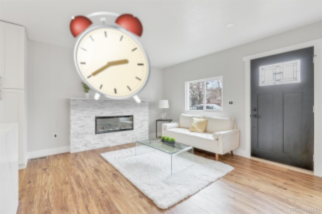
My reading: 2:40
